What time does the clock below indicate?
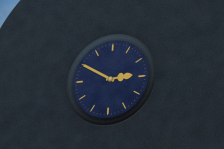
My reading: 2:50
